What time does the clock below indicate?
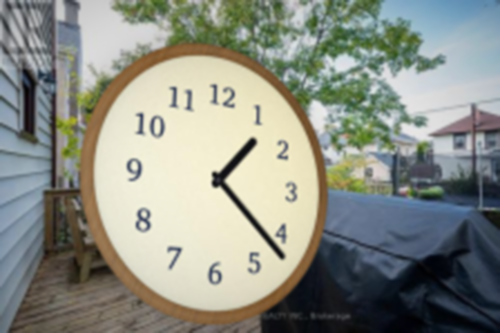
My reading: 1:22
